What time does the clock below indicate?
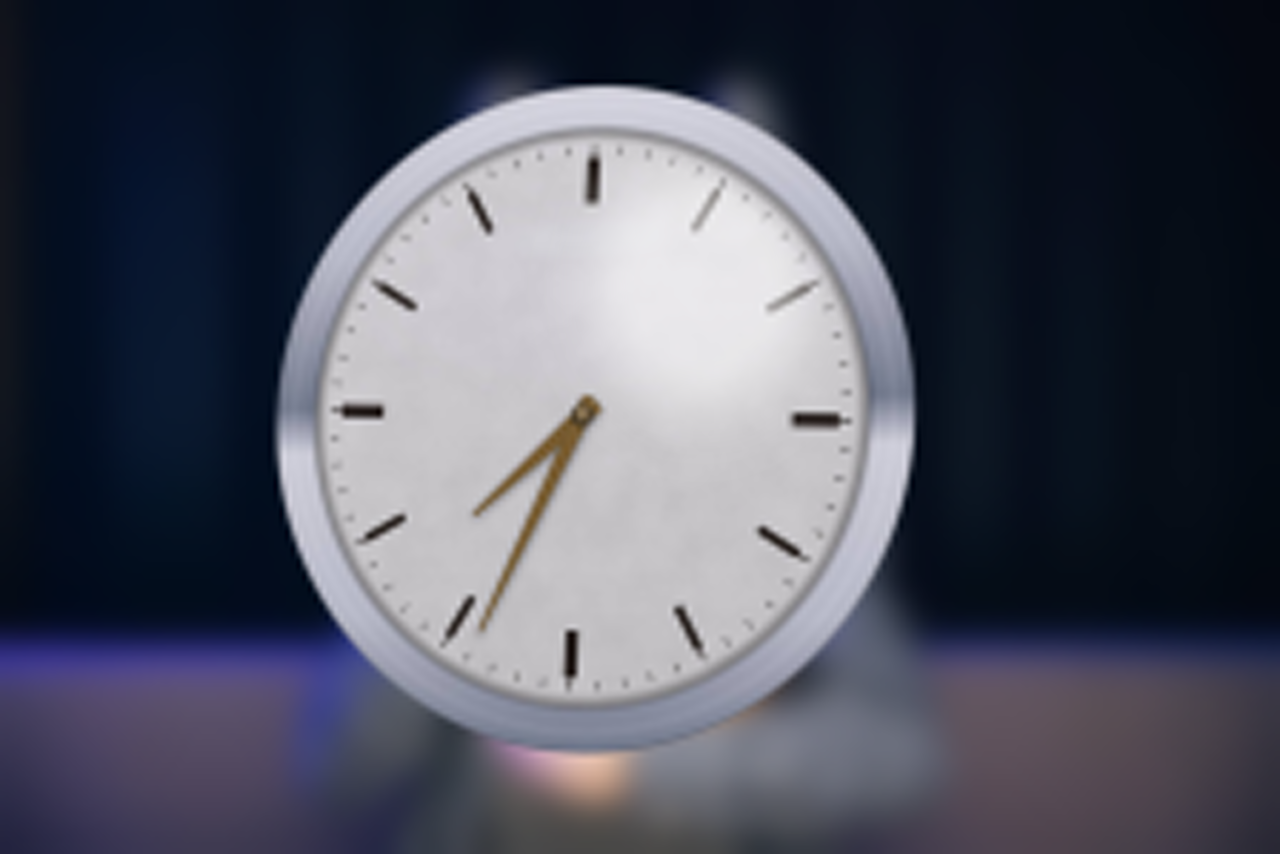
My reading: 7:34
